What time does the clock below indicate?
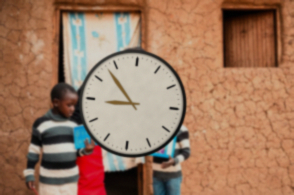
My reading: 8:53
